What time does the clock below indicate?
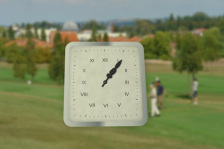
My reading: 1:06
